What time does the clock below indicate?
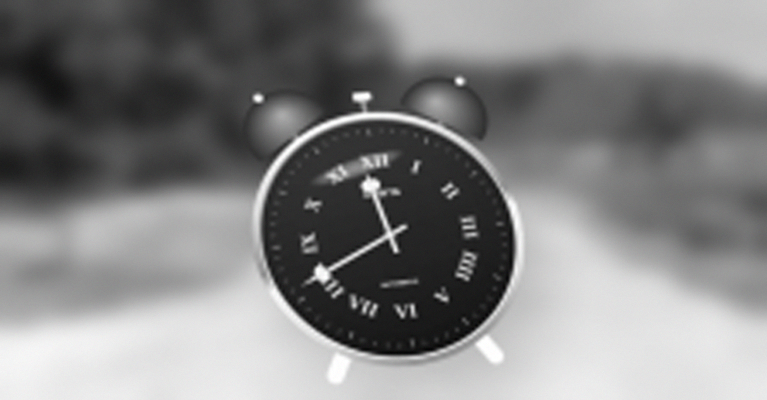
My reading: 11:41
